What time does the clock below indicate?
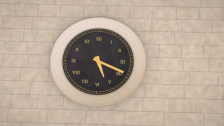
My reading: 5:19
